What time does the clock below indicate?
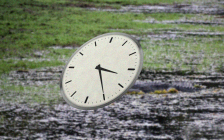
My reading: 3:25
